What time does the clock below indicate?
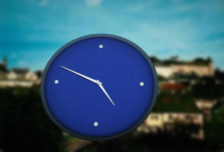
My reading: 4:49
